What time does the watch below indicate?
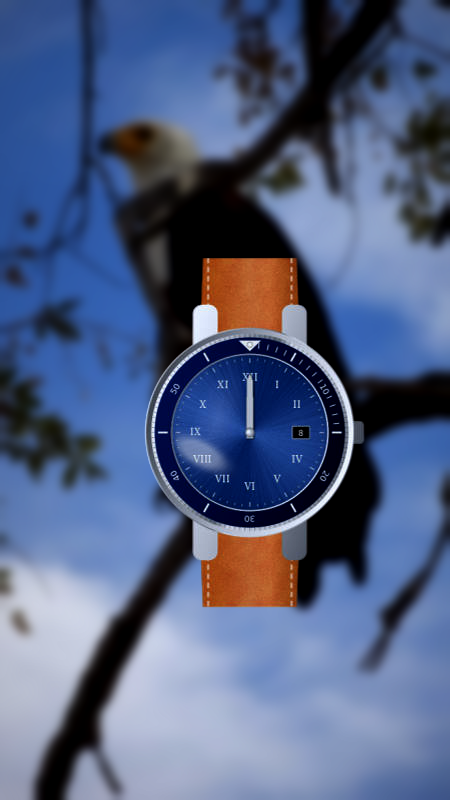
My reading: 12:00
